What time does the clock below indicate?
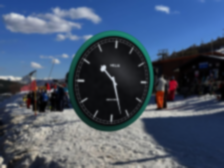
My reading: 10:27
